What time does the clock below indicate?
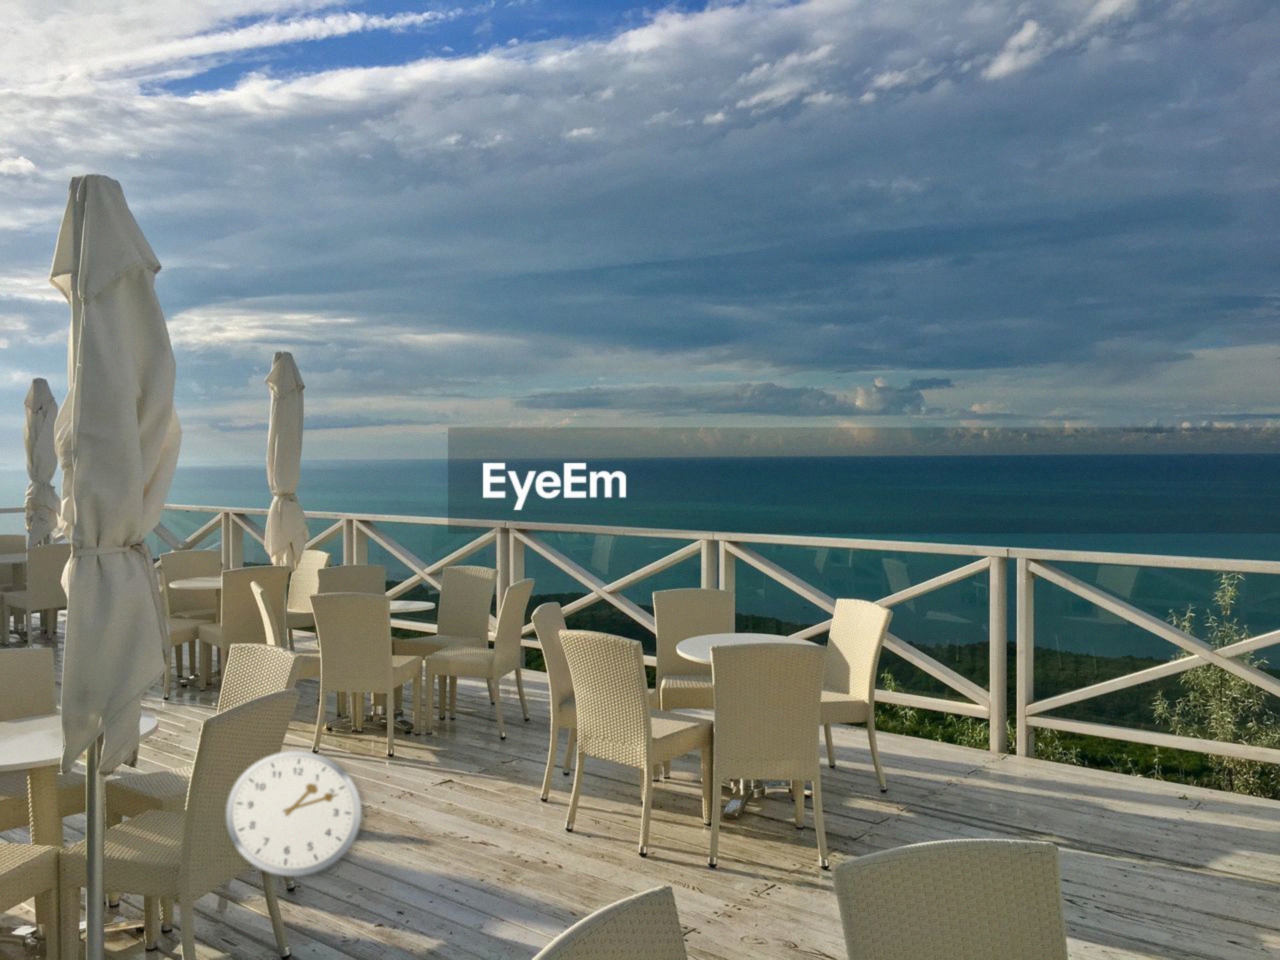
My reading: 1:11
